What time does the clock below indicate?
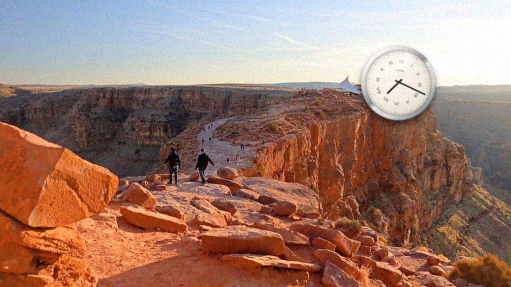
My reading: 7:18
